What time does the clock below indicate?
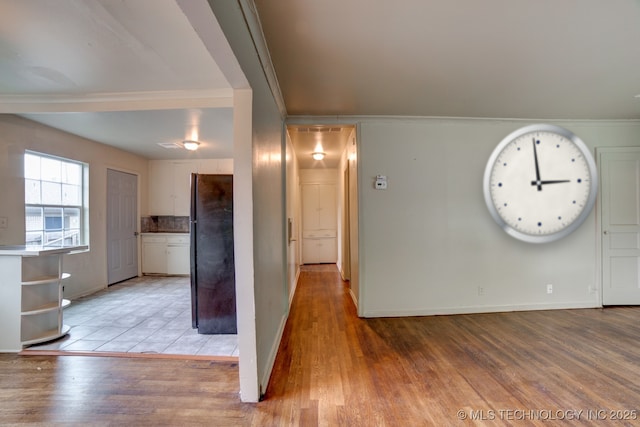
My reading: 2:59
